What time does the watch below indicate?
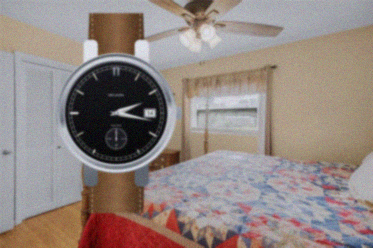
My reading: 2:17
